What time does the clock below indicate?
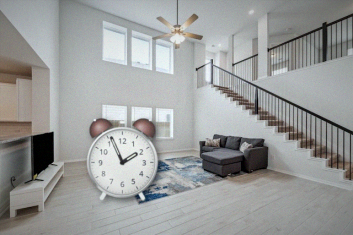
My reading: 1:56
